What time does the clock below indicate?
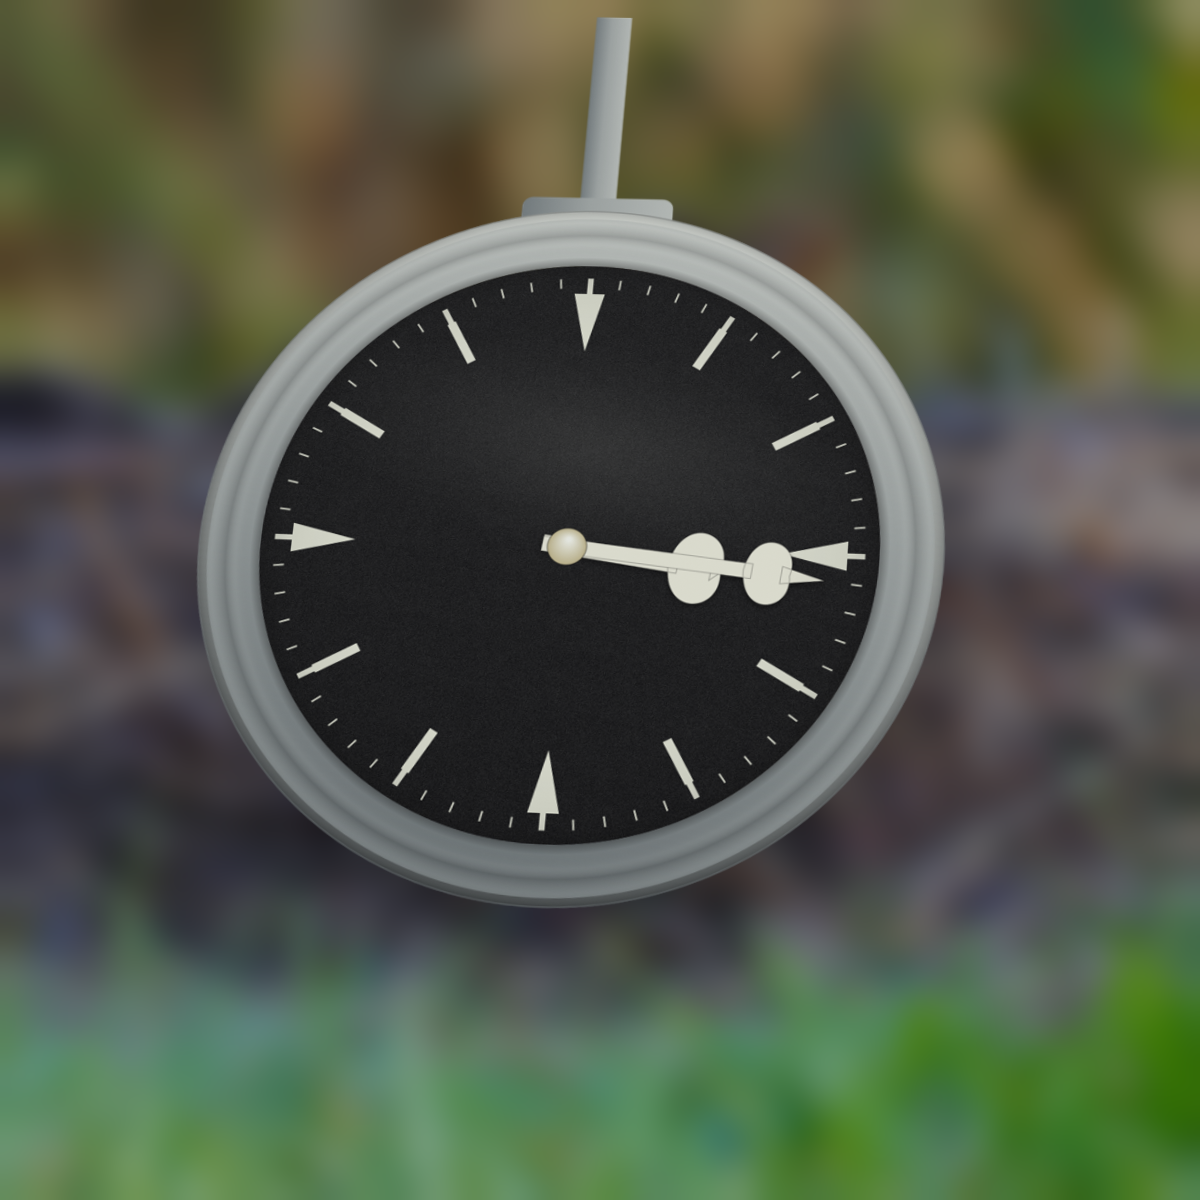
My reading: 3:16
